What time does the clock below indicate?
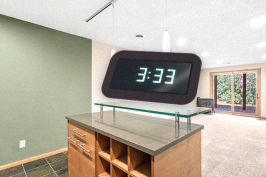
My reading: 3:33
